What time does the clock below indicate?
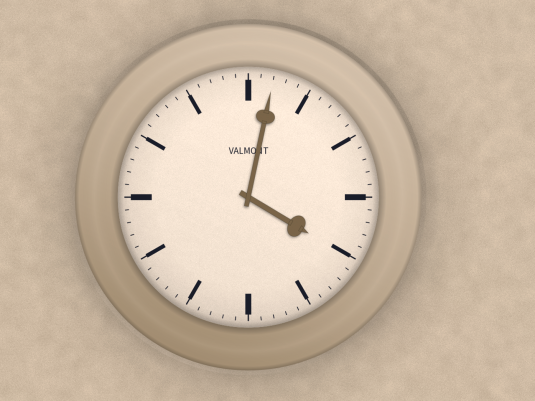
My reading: 4:02
